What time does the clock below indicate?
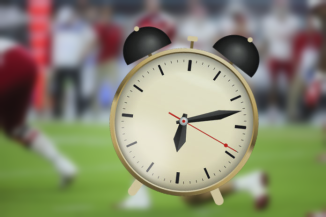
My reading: 6:12:19
